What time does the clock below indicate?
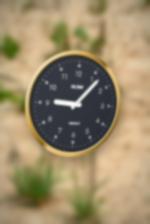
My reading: 9:07
